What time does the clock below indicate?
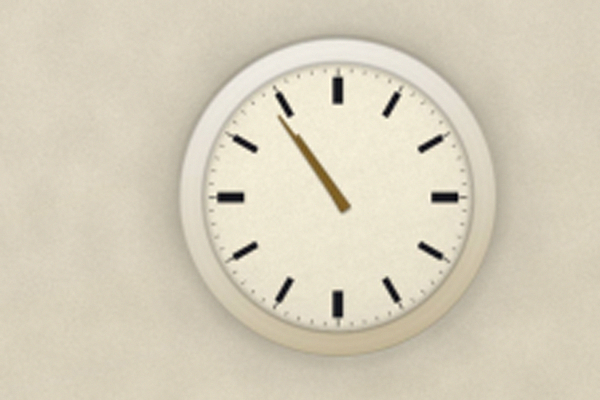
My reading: 10:54
